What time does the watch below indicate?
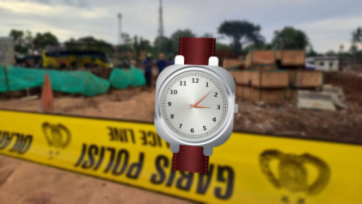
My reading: 3:08
